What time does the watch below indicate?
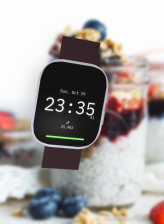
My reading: 23:35
